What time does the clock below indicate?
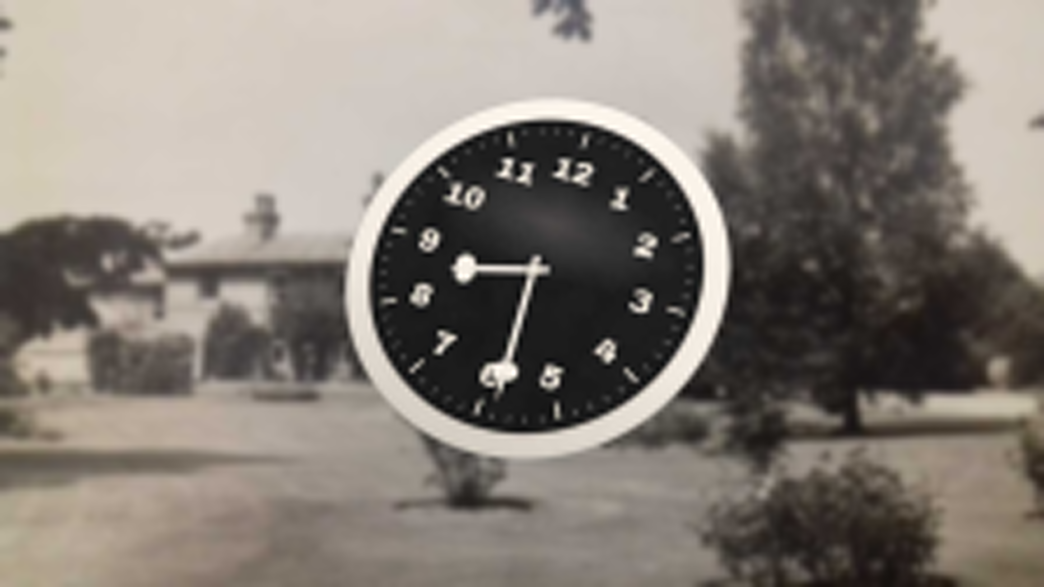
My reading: 8:29
